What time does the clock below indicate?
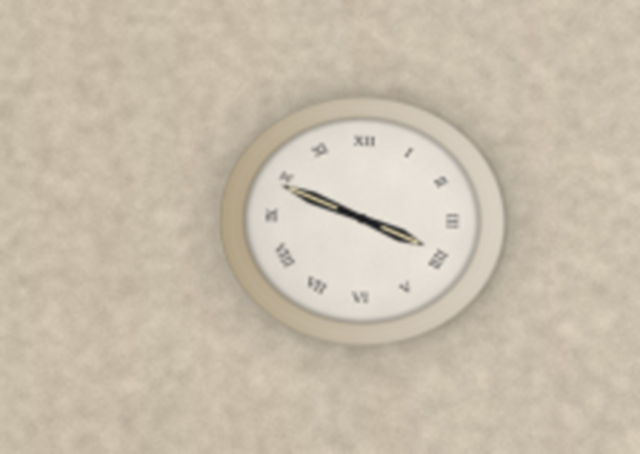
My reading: 3:49
